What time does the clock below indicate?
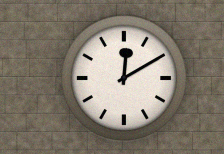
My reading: 12:10
